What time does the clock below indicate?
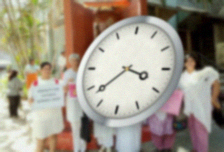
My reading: 3:38
